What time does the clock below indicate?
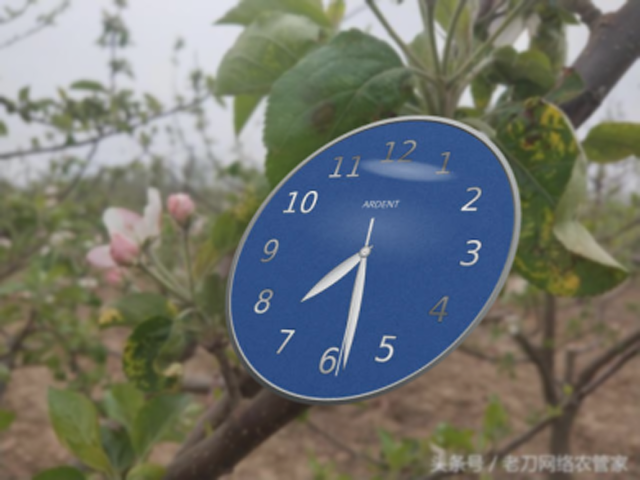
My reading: 7:28:29
